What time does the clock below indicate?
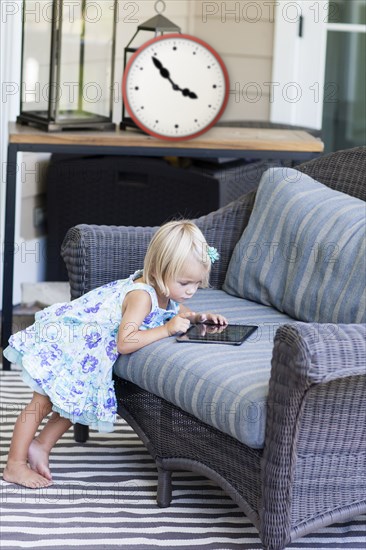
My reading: 3:54
